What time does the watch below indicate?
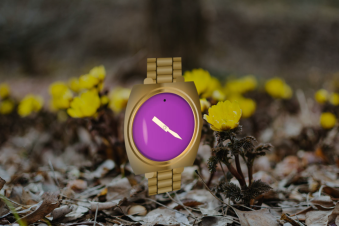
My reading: 10:21
